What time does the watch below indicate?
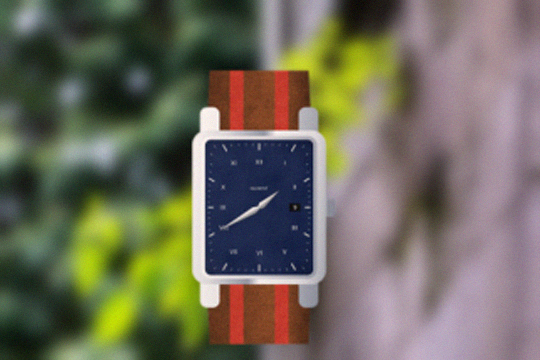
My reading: 1:40
